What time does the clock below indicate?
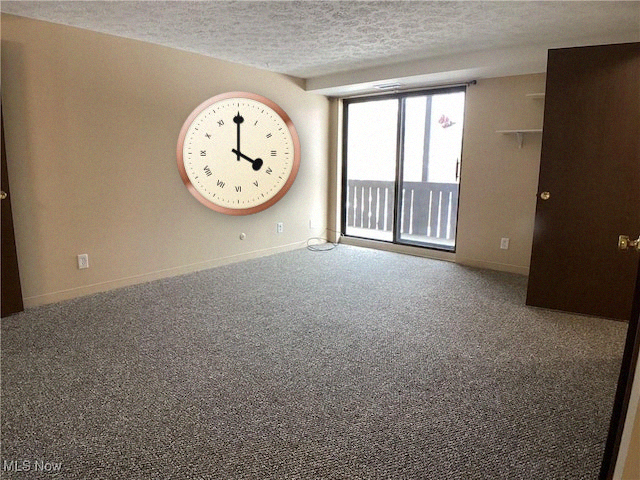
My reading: 4:00
